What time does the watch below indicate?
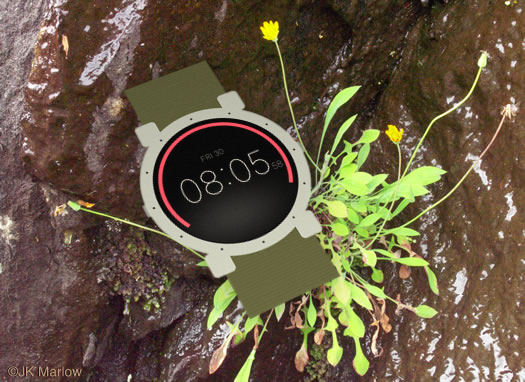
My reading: 8:05:58
